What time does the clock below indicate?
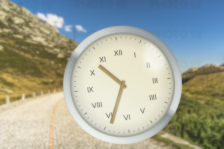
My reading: 10:34
